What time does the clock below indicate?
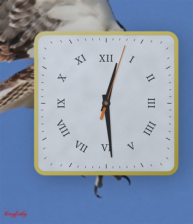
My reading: 12:29:03
